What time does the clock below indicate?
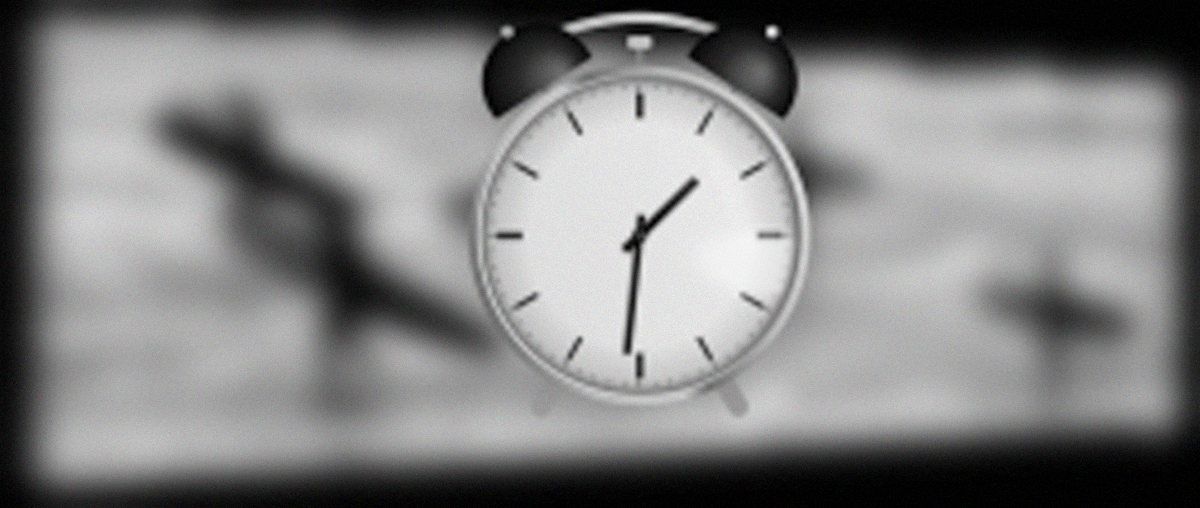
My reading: 1:31
